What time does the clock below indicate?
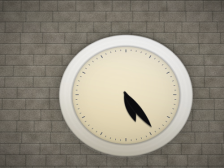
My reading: 5:24
